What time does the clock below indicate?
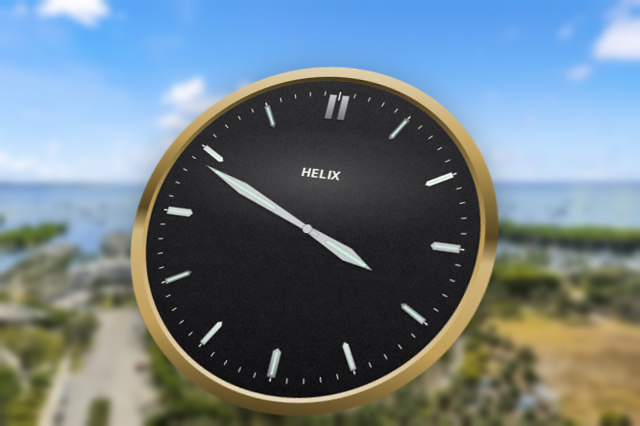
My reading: 3:49
